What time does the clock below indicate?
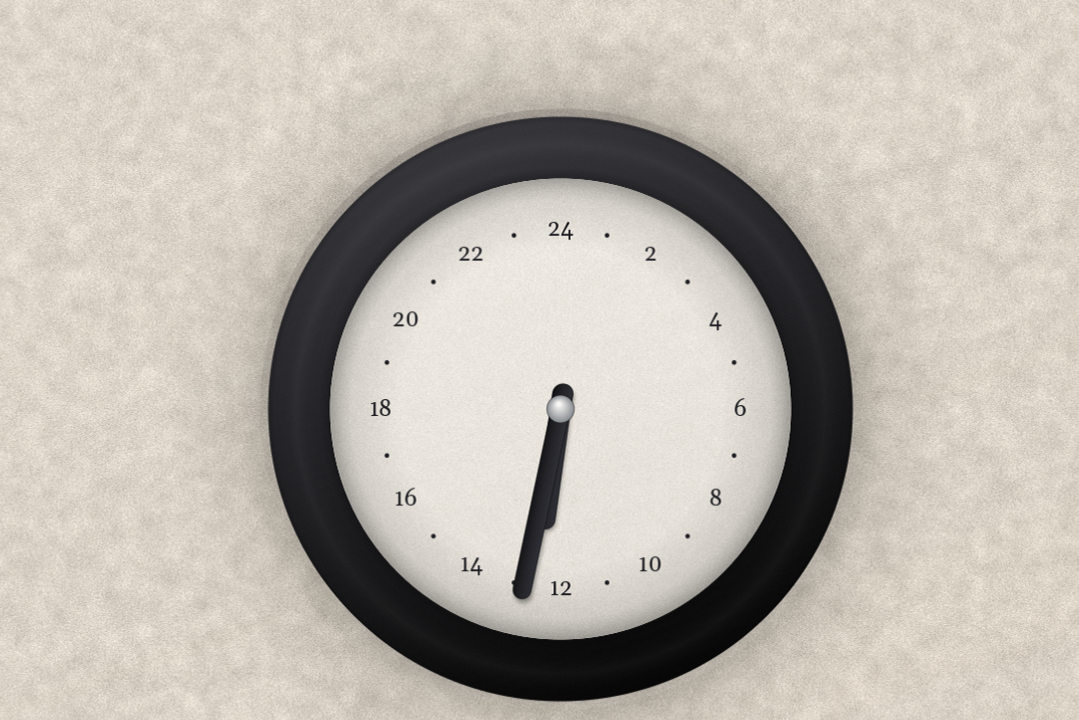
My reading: 12:32
